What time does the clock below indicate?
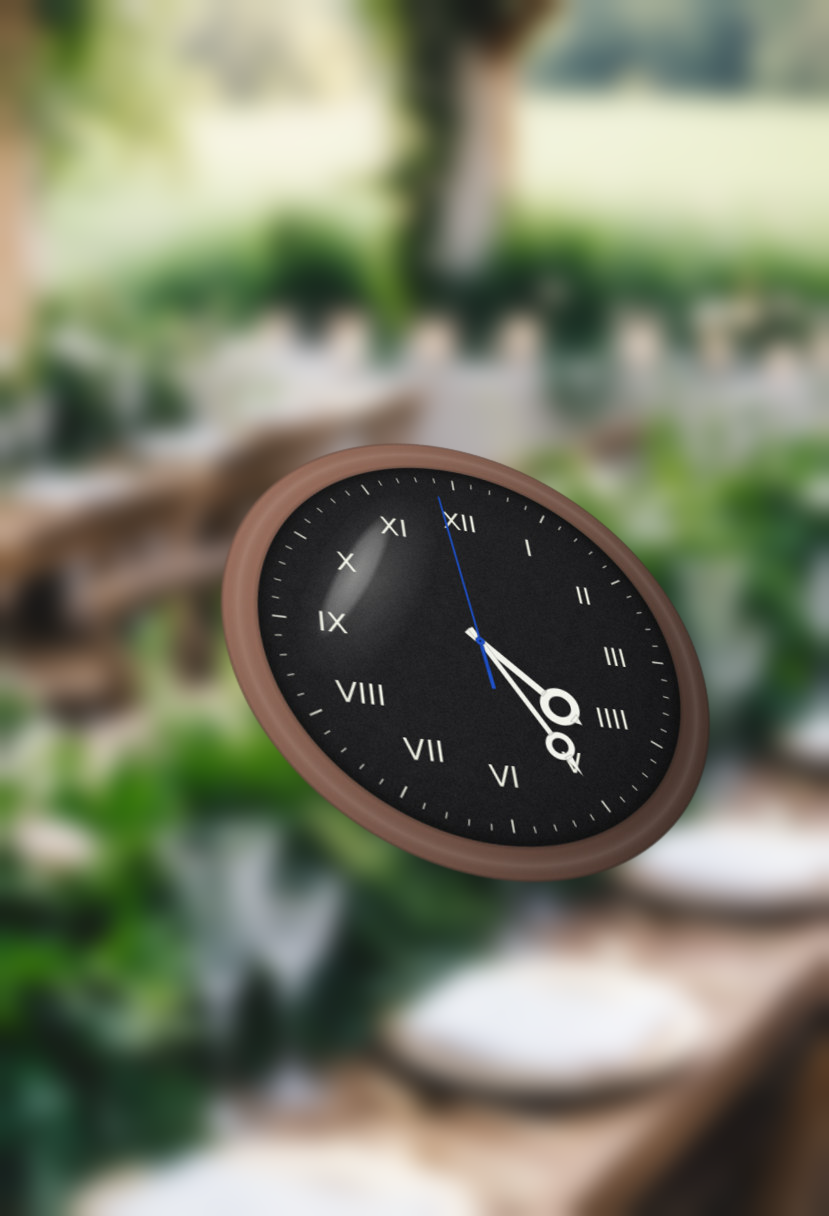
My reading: 4:24:59
